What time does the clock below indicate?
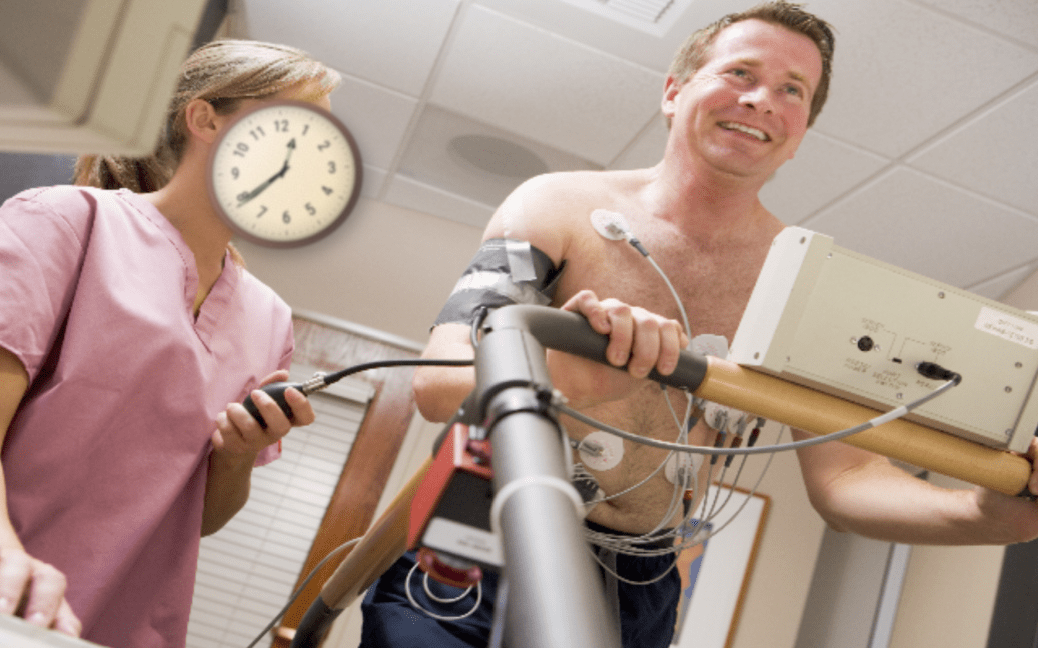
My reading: 12:39
